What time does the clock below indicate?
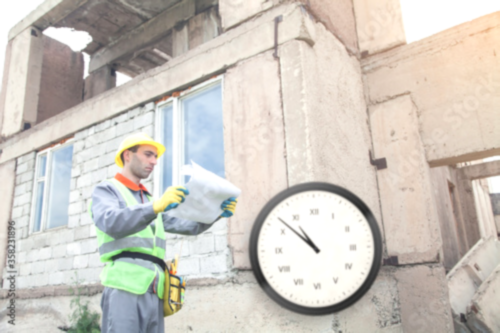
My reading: 10:52
